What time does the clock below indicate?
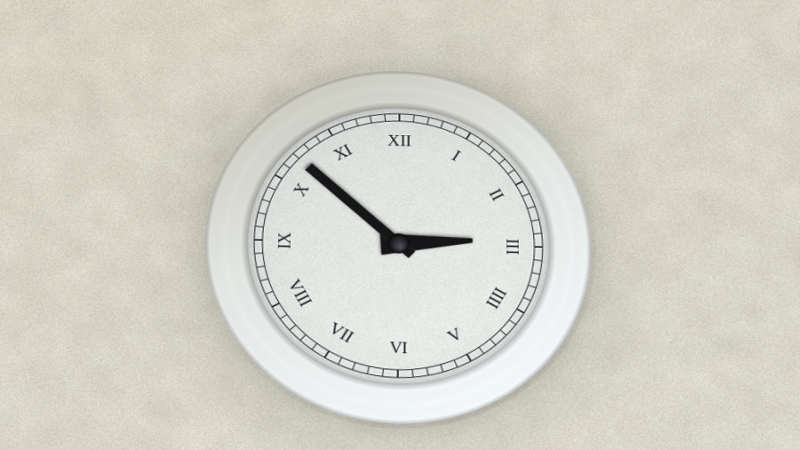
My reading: 2:52
